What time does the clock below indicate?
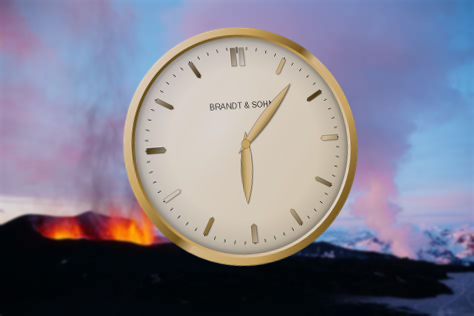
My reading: 6:07
